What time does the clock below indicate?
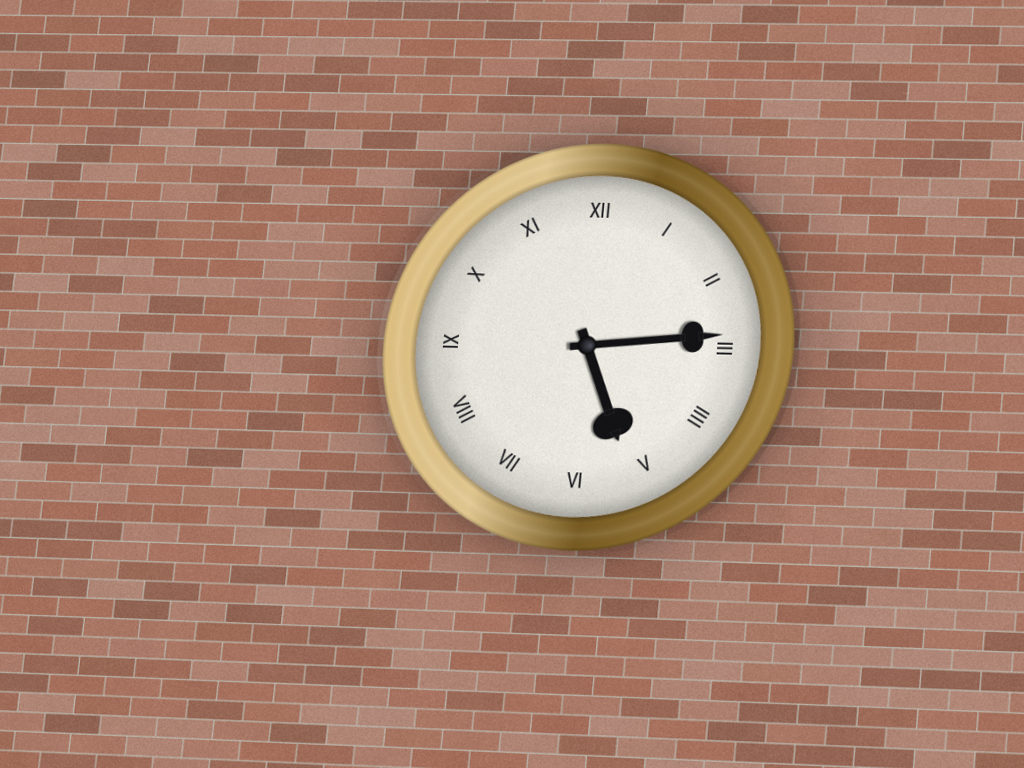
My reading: 5:14
